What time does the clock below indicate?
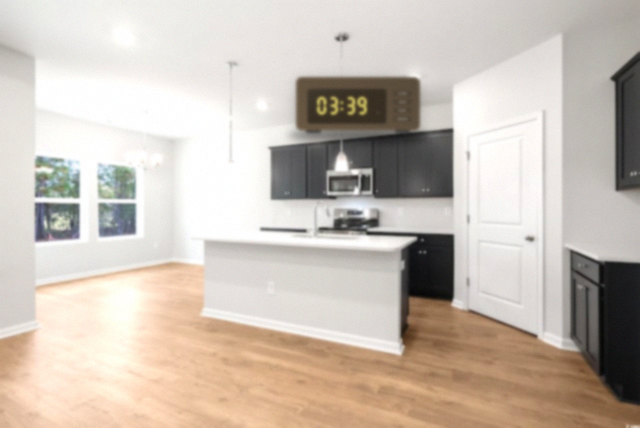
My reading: 3:39
